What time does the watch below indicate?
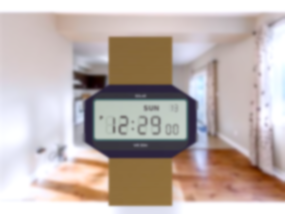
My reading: 12:29
